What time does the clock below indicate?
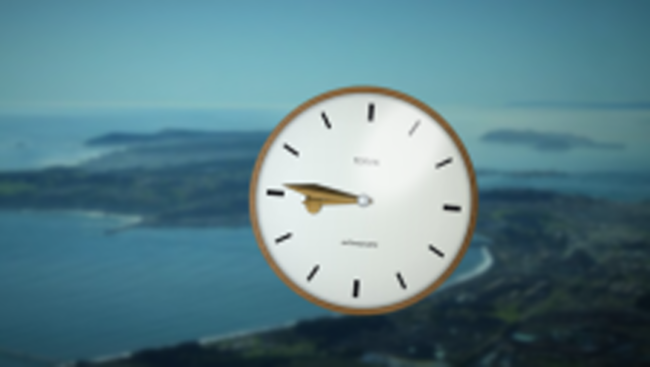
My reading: 8:46
